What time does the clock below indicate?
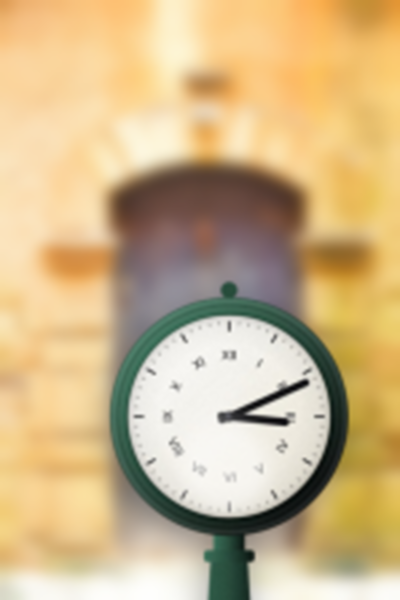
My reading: 3:11
